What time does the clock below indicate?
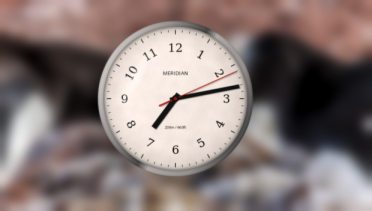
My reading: 7:13:11
